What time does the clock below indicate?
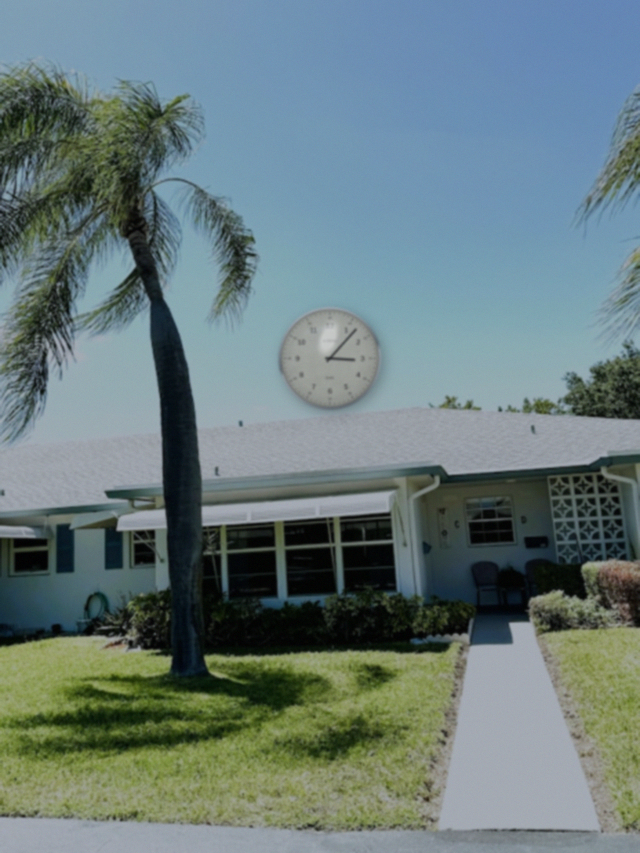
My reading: 3:07
